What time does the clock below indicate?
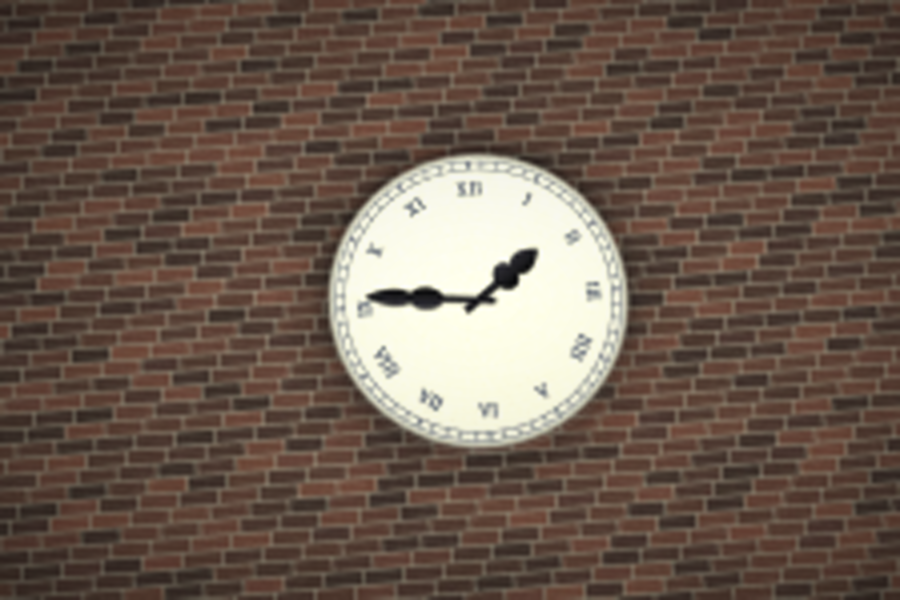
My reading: 1:46
